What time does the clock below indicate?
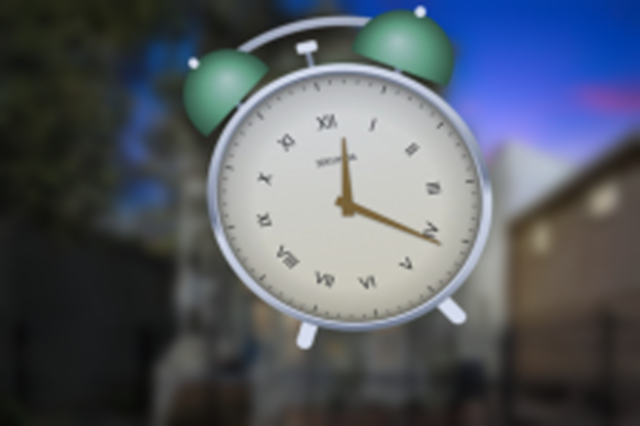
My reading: 12:21
